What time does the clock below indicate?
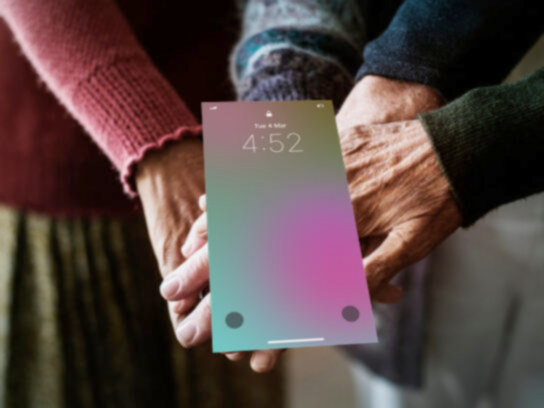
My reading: 4:52
